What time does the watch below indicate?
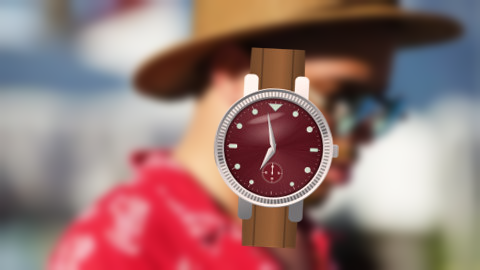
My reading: 6:58
